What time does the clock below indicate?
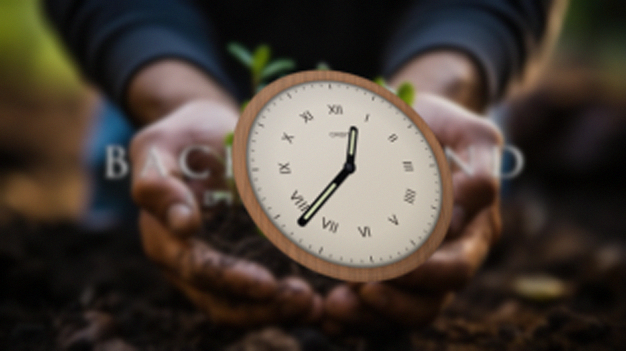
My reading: 12:38
